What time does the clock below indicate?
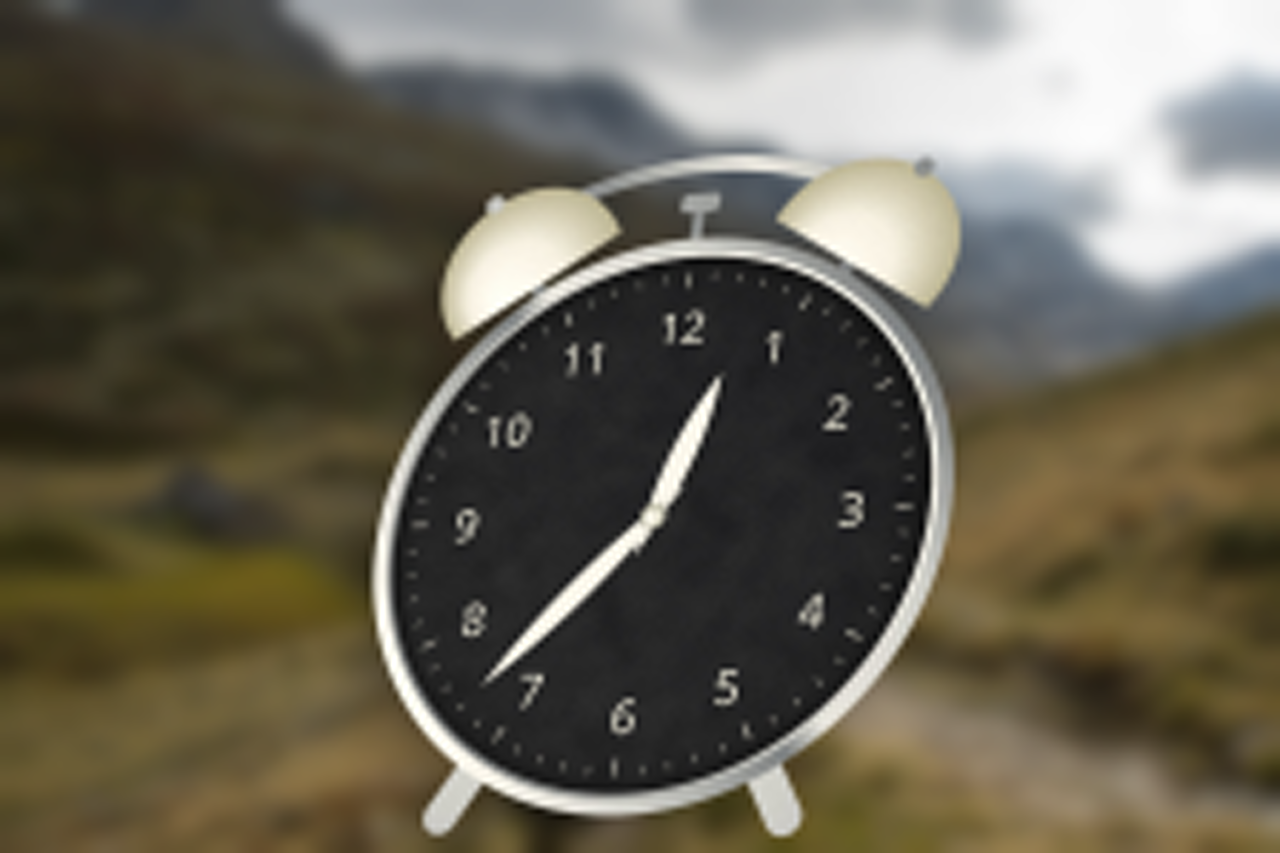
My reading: 12:37
